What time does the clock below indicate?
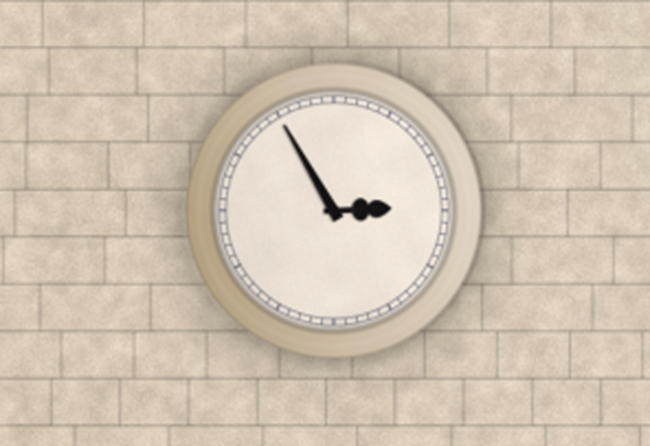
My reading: 2:55
